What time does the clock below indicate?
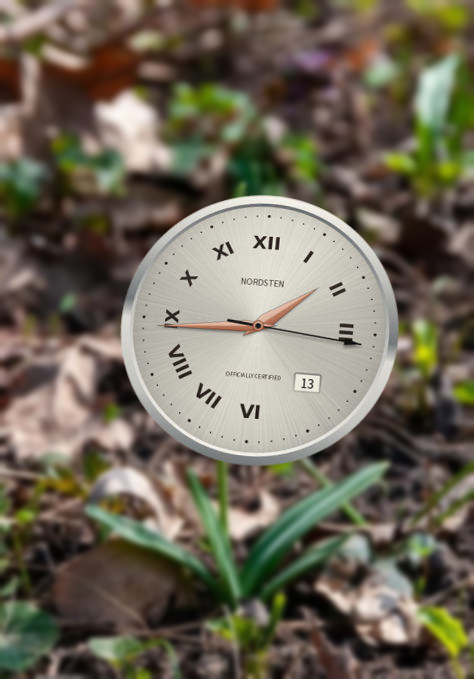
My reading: 1:44:16
